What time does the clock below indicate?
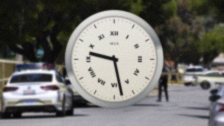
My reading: 9:28
